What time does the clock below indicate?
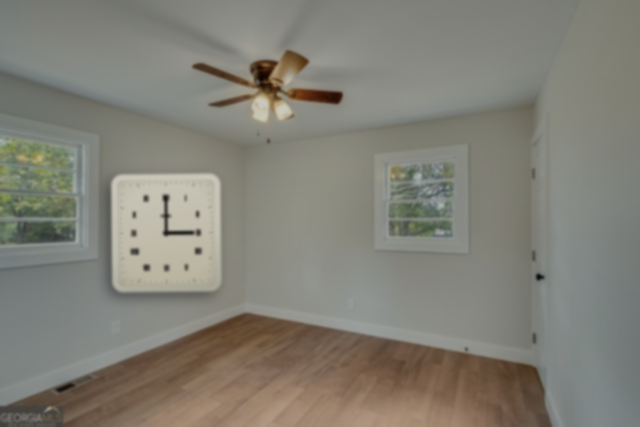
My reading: 3:00
